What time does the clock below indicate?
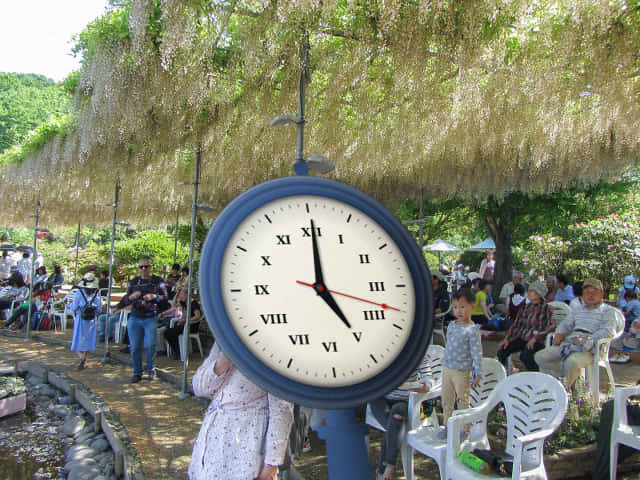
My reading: 5:00:18
